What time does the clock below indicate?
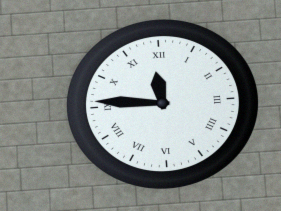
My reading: 11:46
